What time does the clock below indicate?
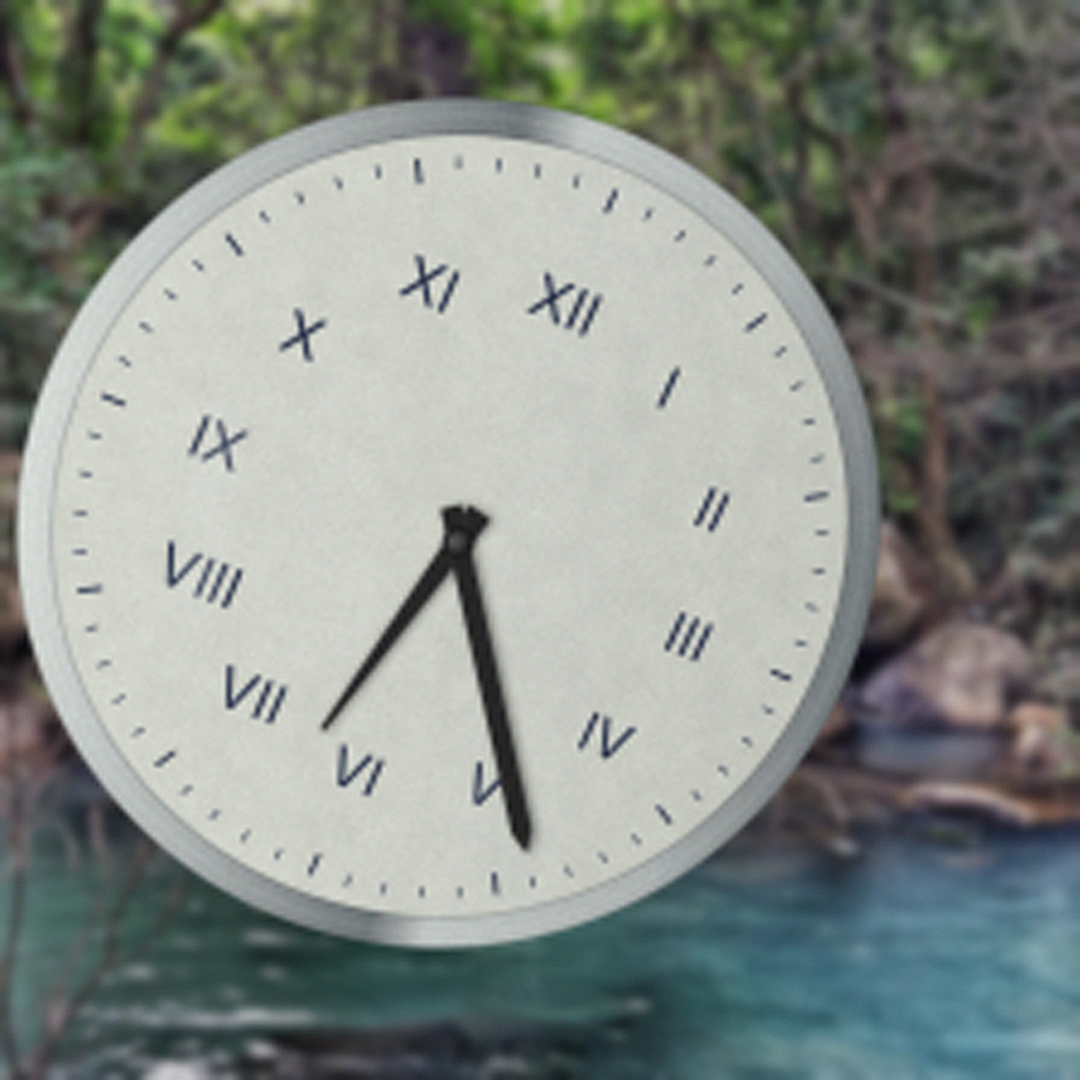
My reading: 6:24
